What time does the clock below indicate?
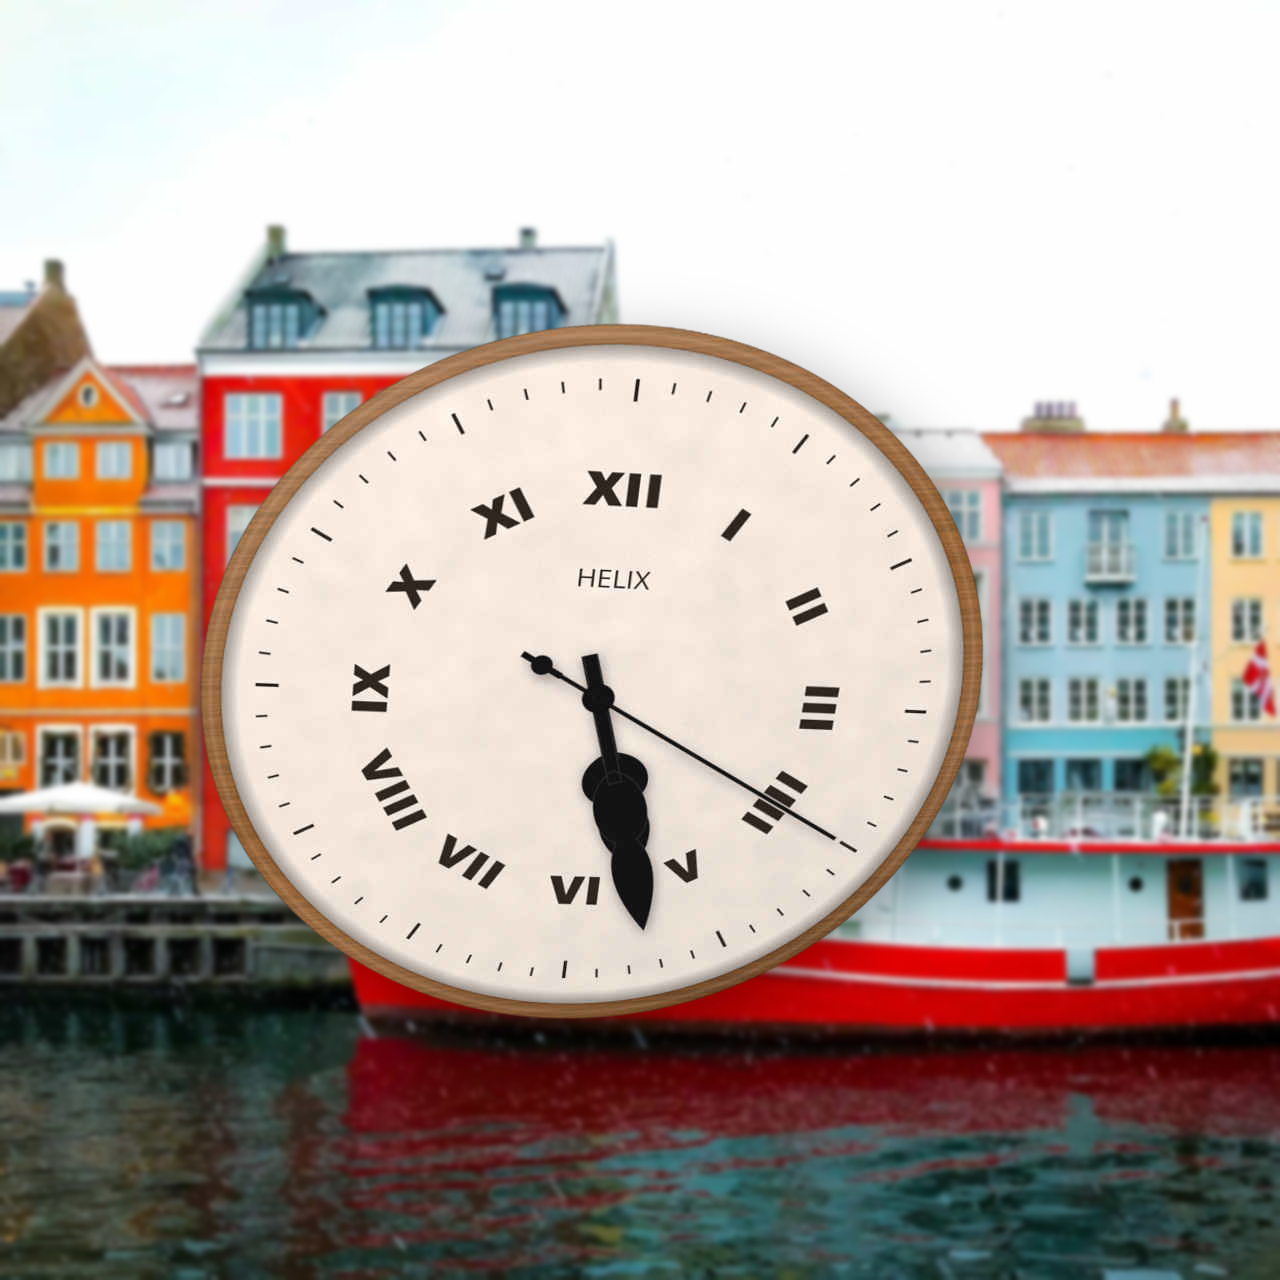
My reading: 5:27:20
